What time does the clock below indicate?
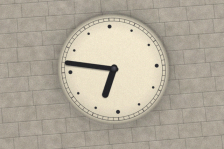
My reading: 6:47
